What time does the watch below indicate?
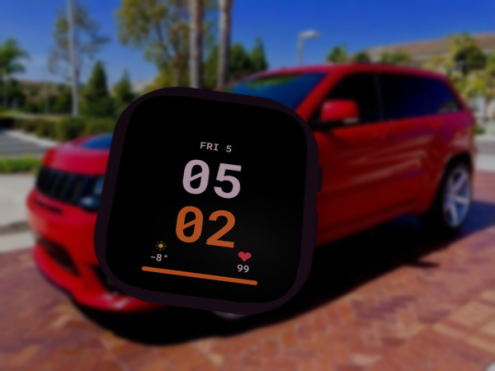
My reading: 5:02
